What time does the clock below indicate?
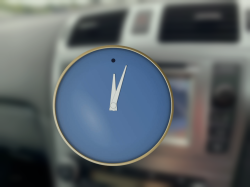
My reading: 12:03
